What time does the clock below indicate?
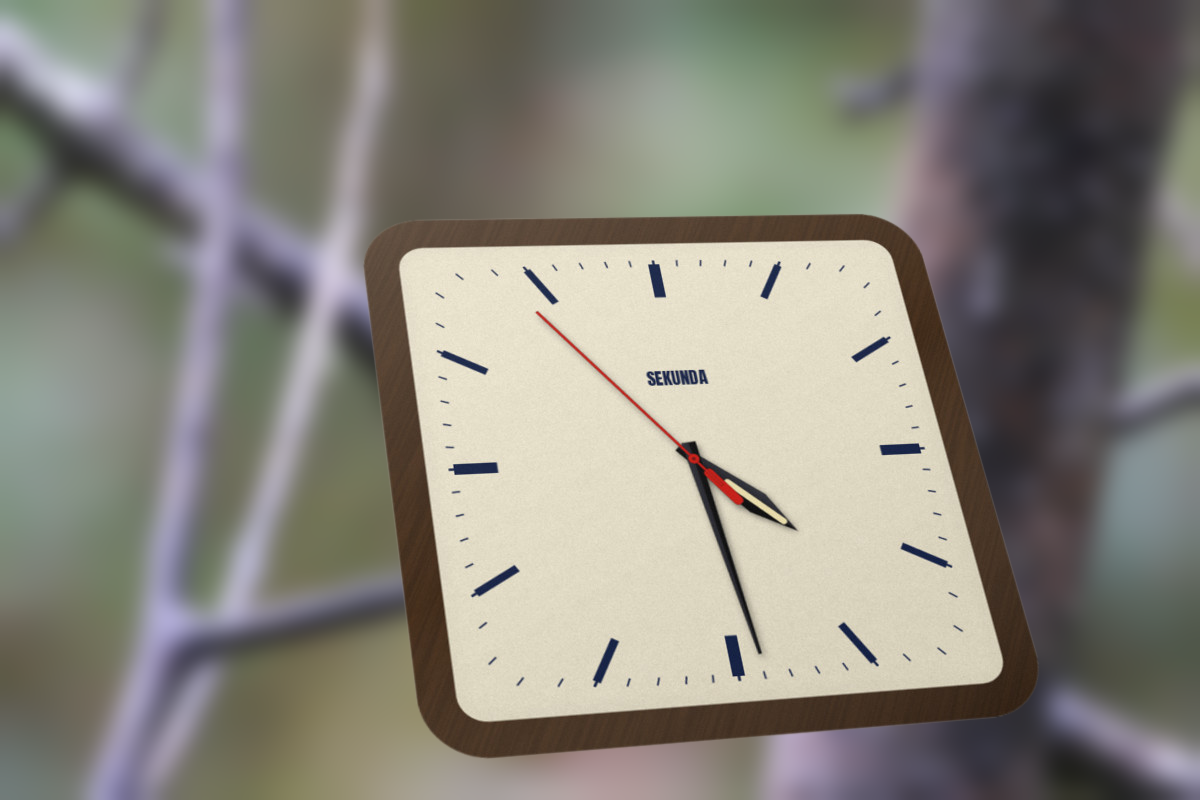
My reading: 4:28:54
